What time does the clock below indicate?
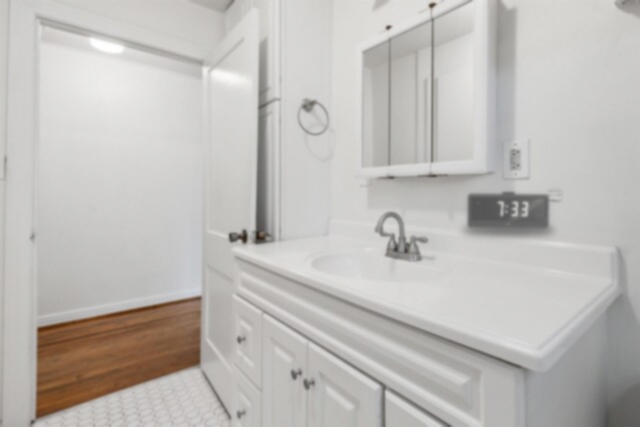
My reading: 7:33
